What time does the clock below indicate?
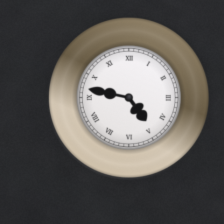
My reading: 4:47
